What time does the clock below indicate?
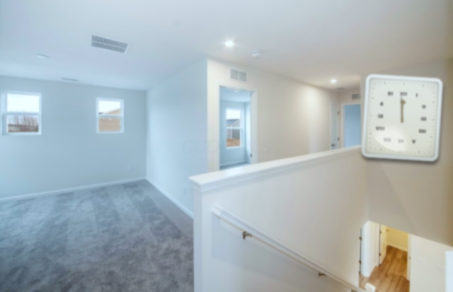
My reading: 11:59
